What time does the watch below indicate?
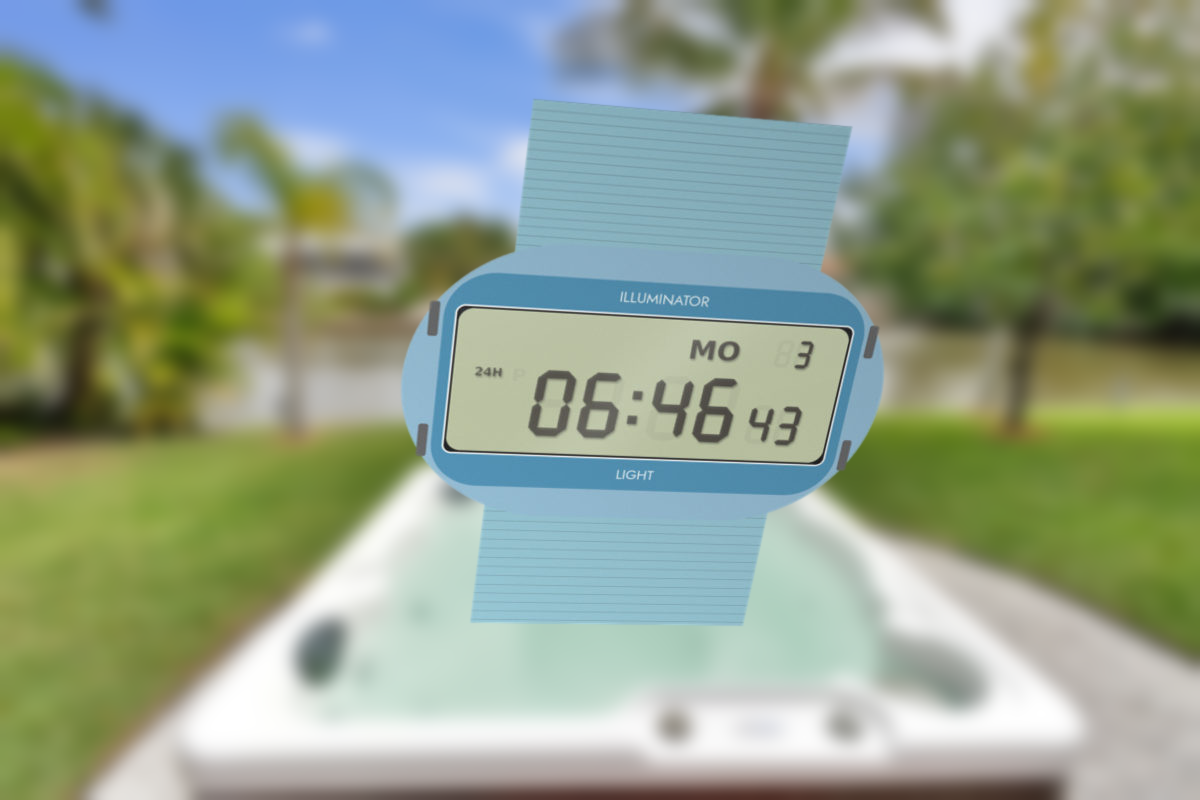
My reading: 6:46:43
